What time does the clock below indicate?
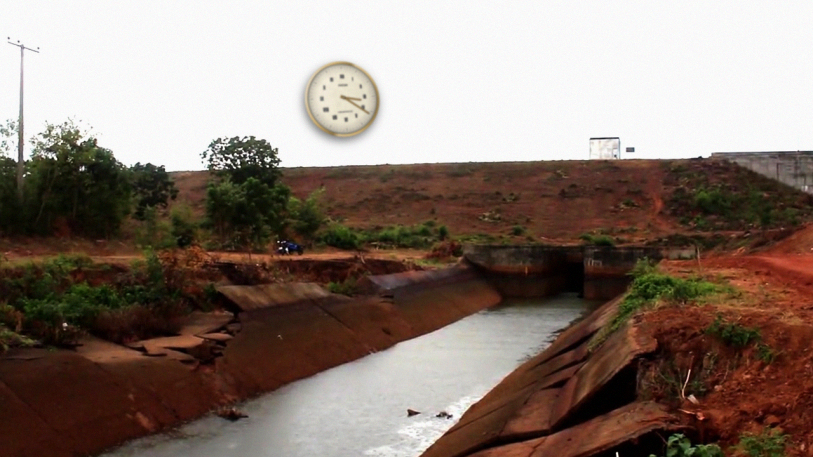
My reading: 3:21
